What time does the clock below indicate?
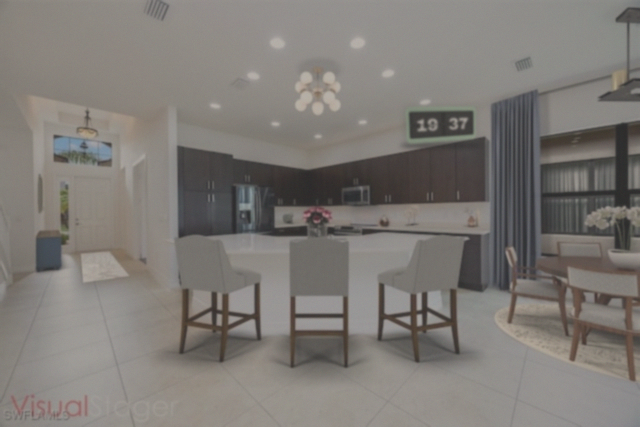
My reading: 19:37
